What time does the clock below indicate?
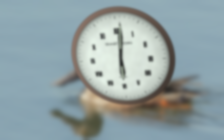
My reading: 6:01
